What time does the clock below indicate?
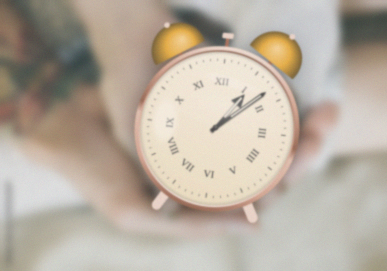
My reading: 1:08
